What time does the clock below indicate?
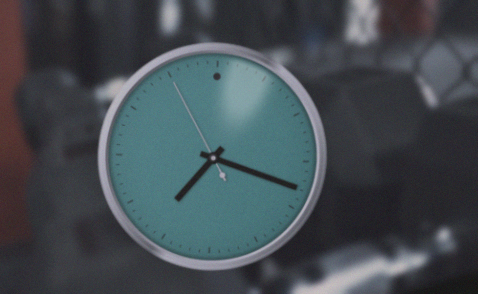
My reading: 7:17:55
